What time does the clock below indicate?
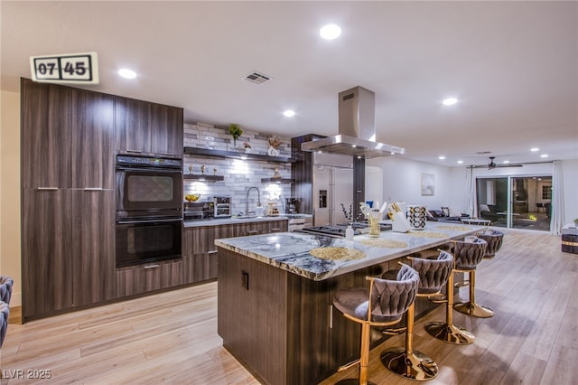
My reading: 7:45
